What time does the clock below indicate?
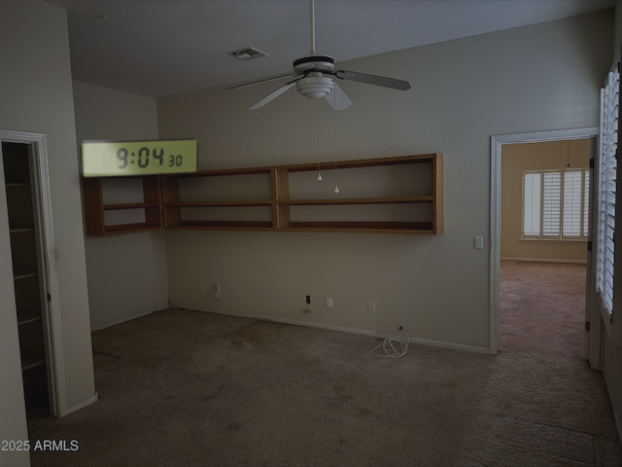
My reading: 9:04:30
